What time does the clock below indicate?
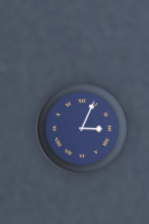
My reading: 3:04
